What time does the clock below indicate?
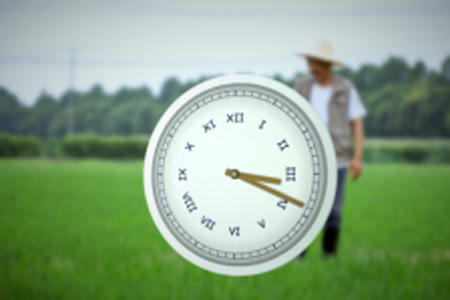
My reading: 3:19
